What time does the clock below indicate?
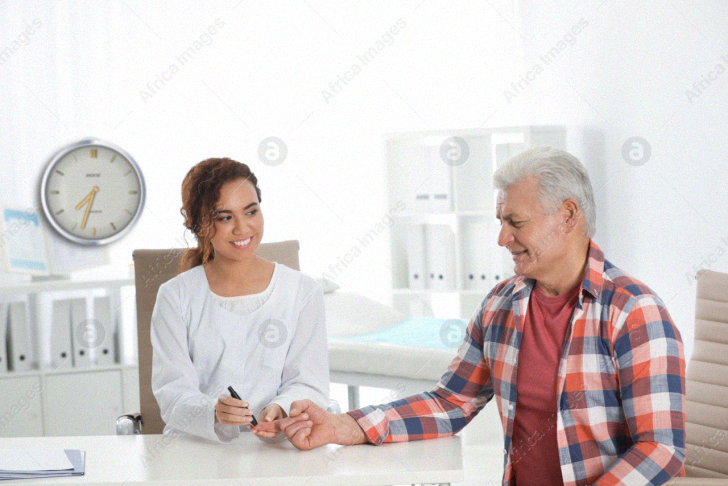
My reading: 7:33
